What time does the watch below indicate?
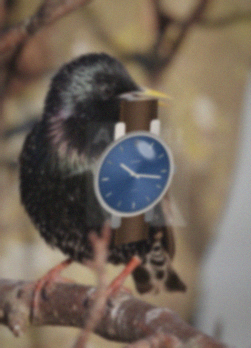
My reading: 10:17
